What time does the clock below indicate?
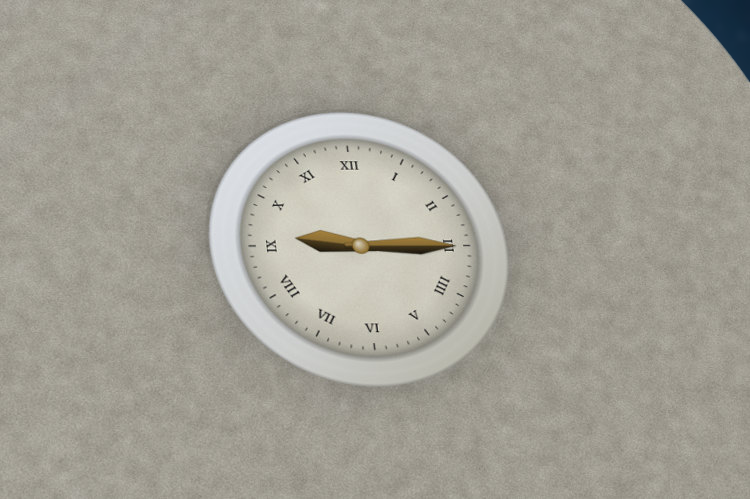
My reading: 9:15
